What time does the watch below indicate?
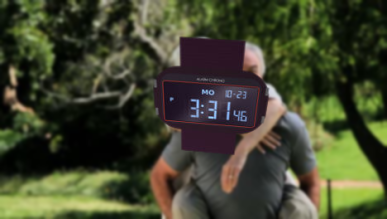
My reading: 3:31:46
